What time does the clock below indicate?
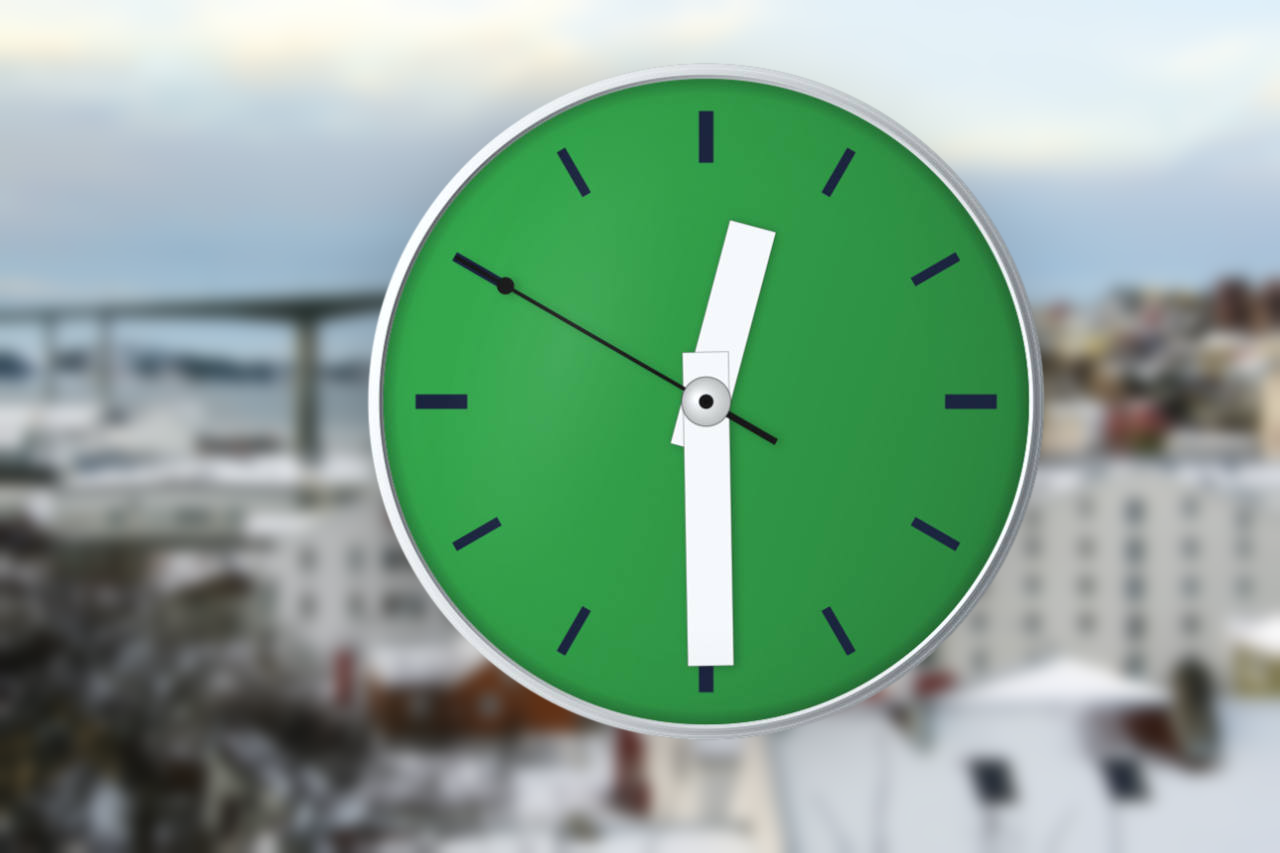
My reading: 12:29:50
